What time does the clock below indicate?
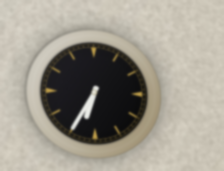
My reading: 6:35
